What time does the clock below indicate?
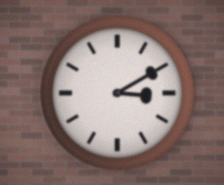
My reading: 3:10
